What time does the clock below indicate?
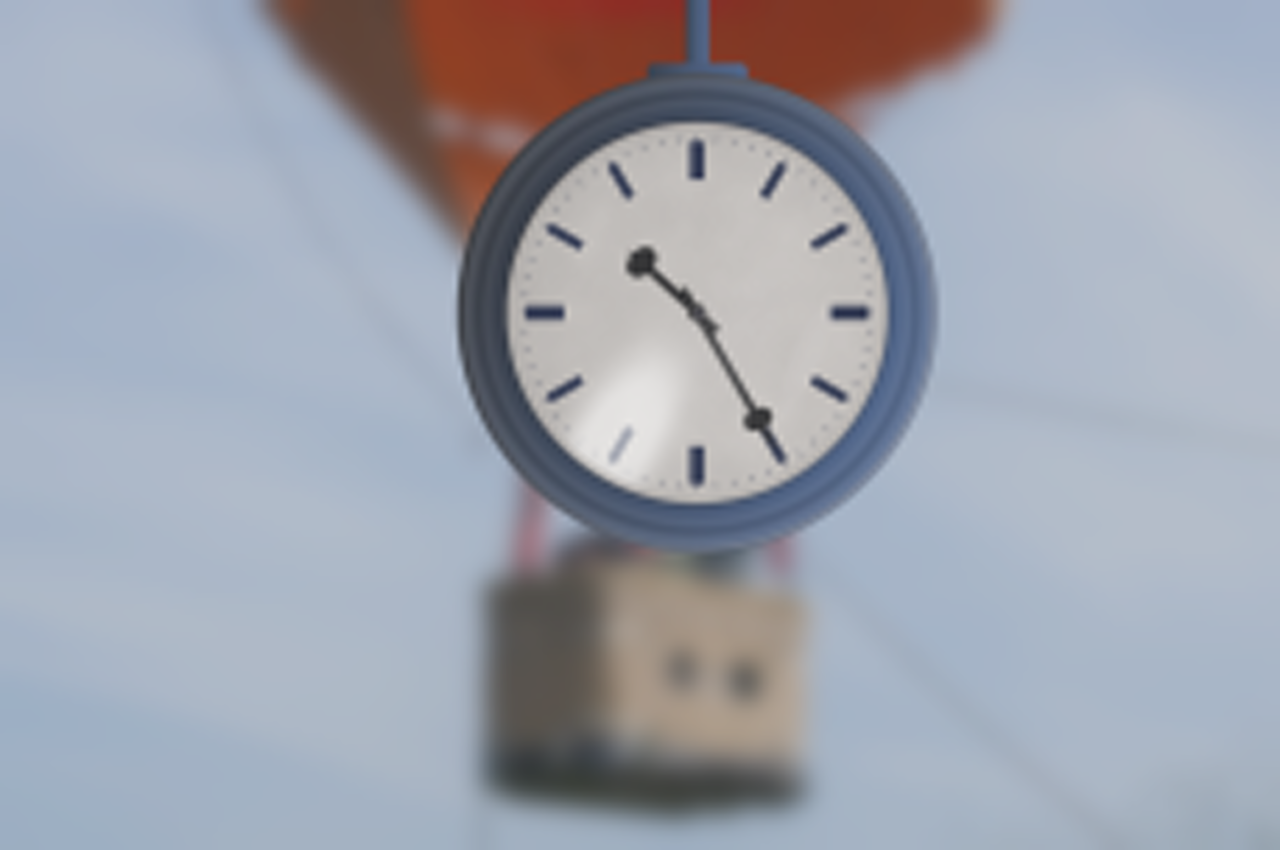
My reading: 10:25
